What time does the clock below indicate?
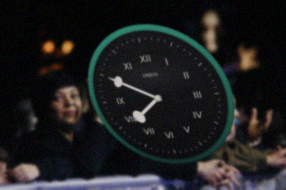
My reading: 7:50
